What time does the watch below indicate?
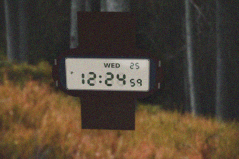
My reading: 12:24:59
